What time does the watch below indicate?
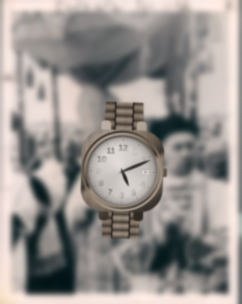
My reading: 5:11
